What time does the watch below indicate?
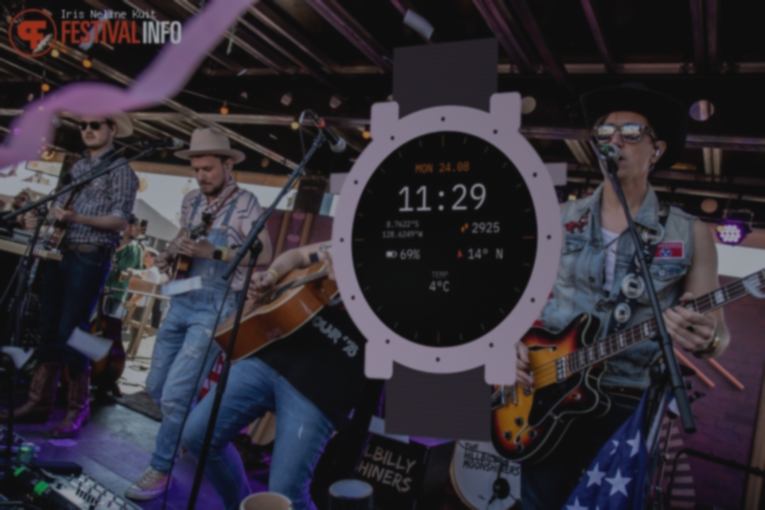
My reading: 11:29
